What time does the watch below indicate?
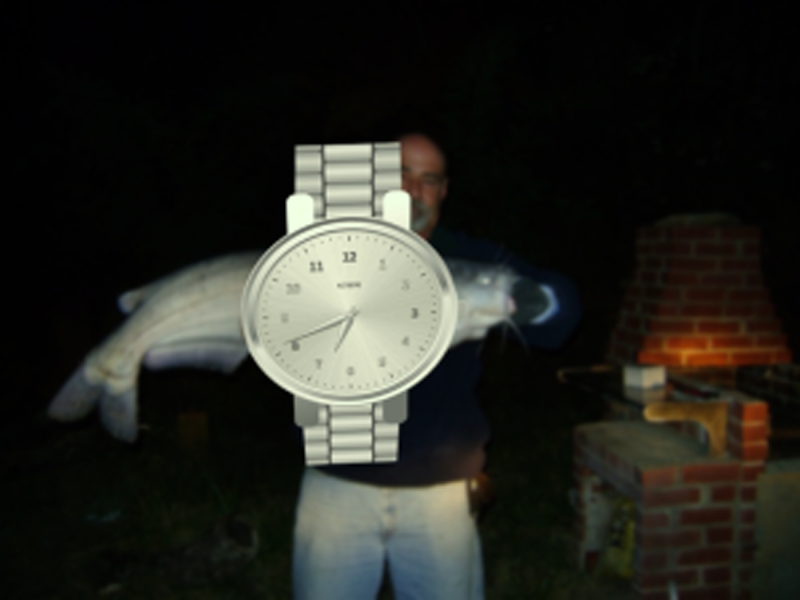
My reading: 6:41
